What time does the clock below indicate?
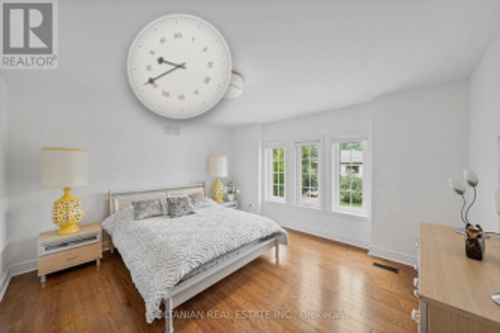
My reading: 9:41
